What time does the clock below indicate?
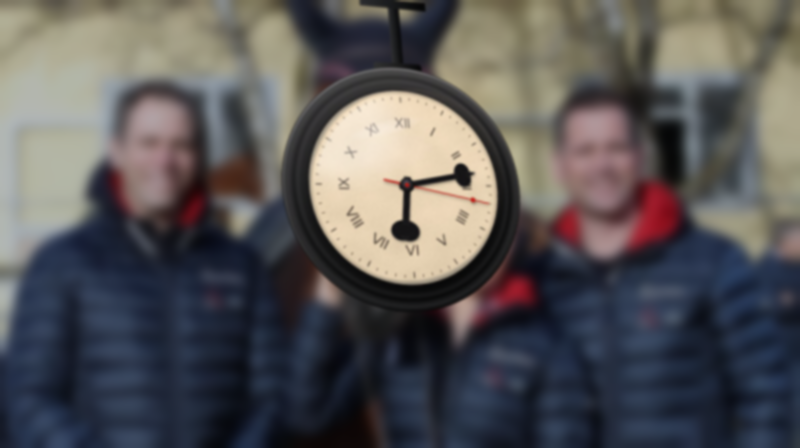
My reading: 6:13:17
